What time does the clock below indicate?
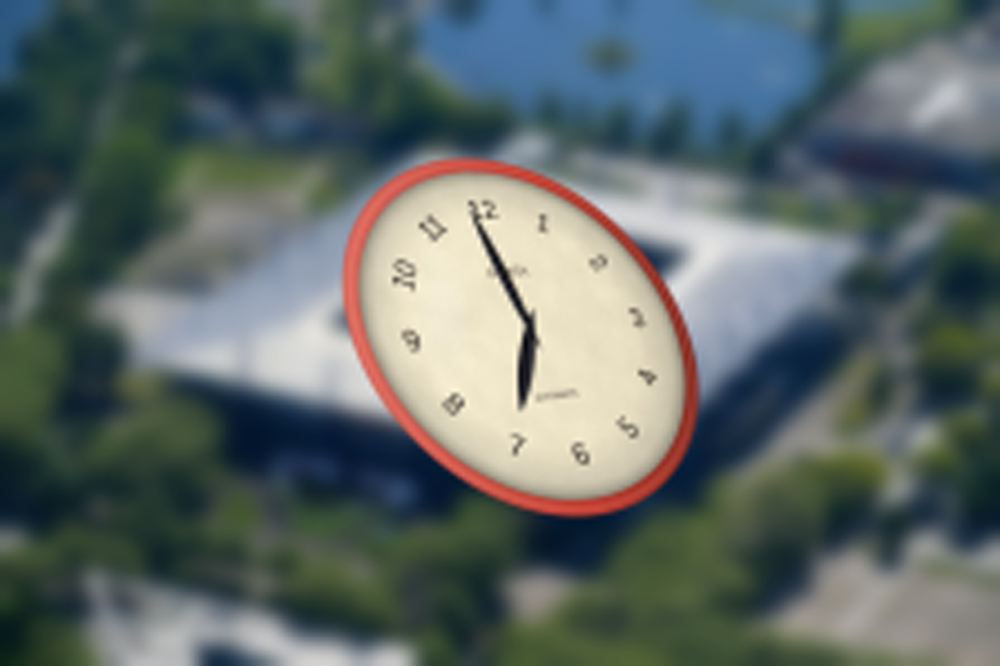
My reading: 6:59
